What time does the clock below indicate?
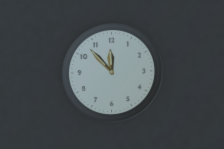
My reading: 11:53
